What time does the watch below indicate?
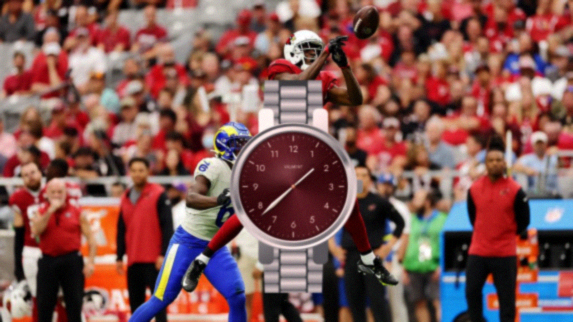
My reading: 1:38
